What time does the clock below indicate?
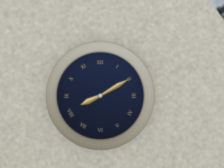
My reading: 8:10
